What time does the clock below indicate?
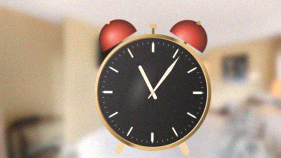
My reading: 11:06
